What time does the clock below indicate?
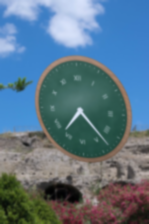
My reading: 7:23
